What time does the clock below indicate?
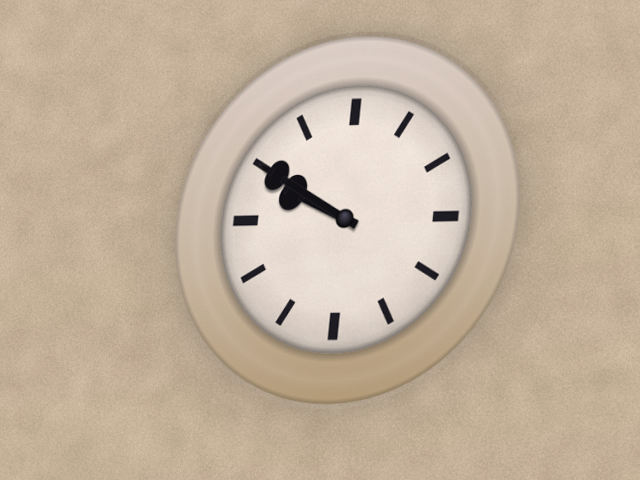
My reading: 9:50
